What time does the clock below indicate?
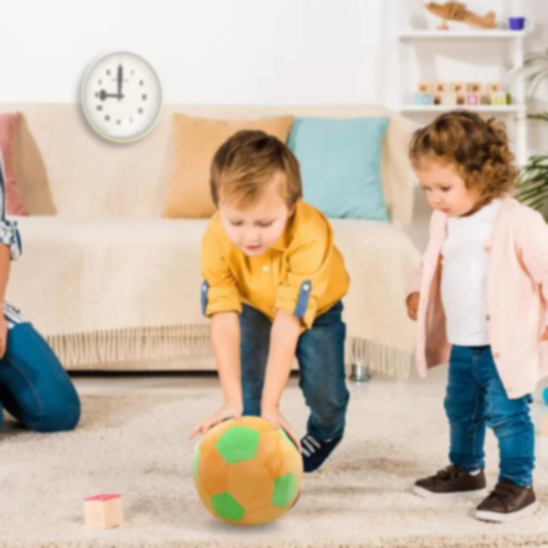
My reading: 9:00
